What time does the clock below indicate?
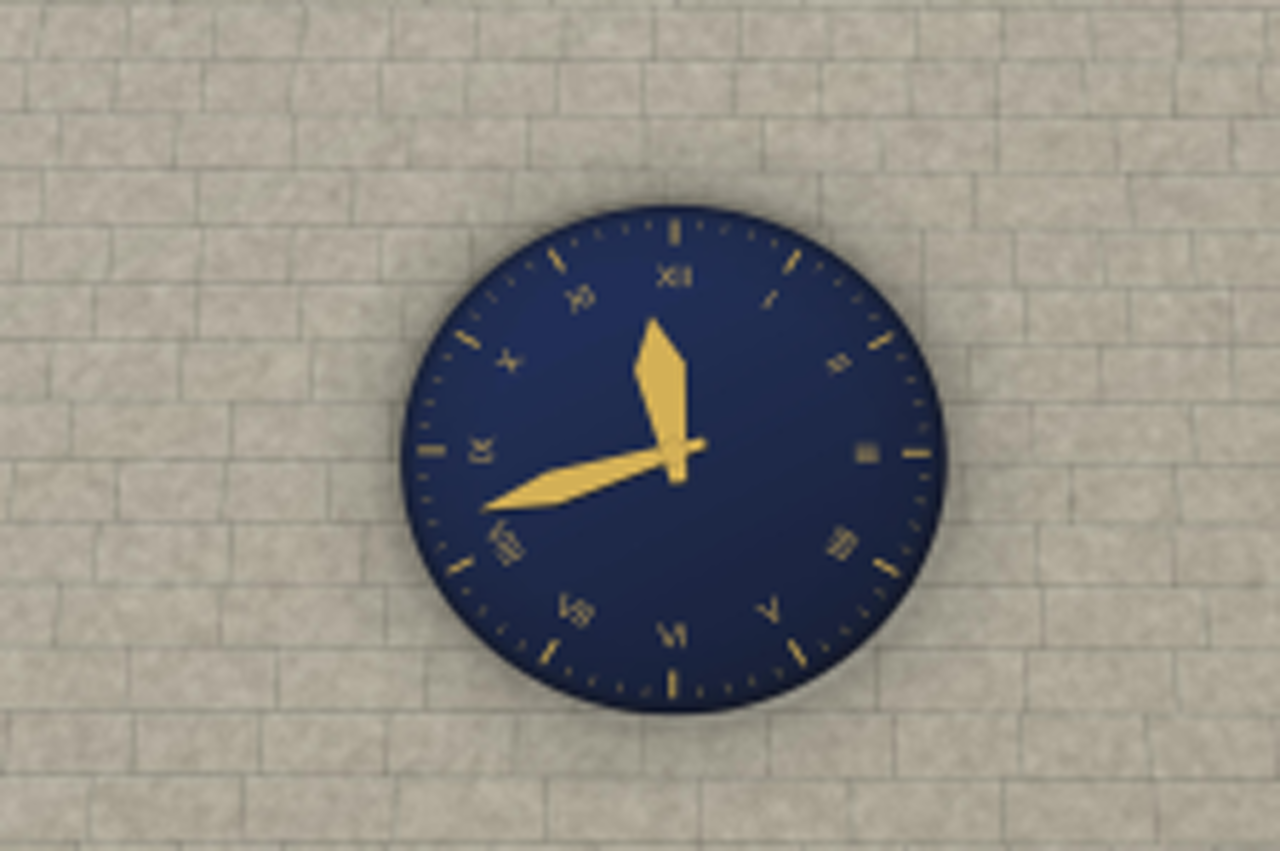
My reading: 11:42
